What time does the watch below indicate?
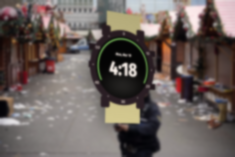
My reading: 4:18
